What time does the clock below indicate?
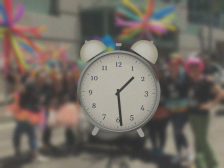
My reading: 1:29
